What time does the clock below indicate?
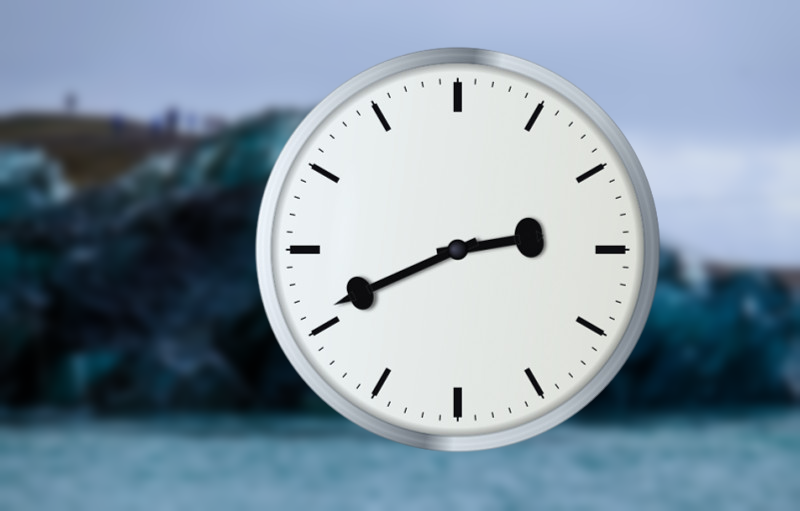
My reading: 2:41
